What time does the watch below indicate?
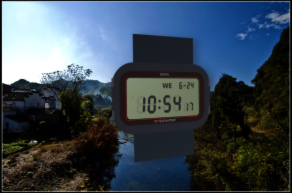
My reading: 10:54:17
